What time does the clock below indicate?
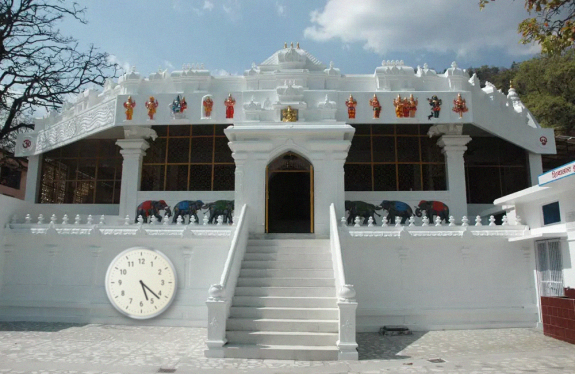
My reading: 5:22
